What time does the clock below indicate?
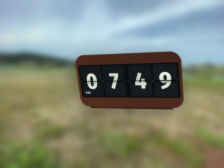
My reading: 7:49
